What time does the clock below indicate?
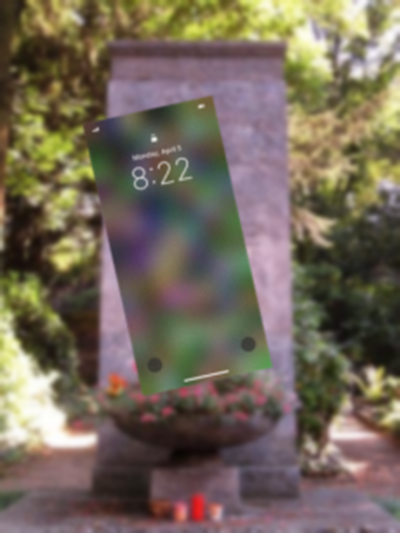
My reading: 8:22
